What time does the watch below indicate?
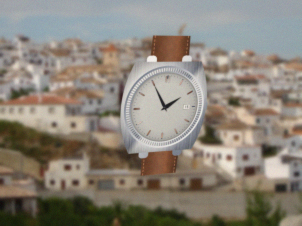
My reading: 1:55
